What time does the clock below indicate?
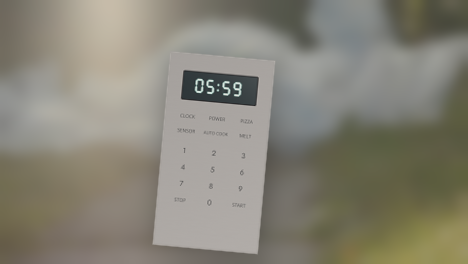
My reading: 5:59
